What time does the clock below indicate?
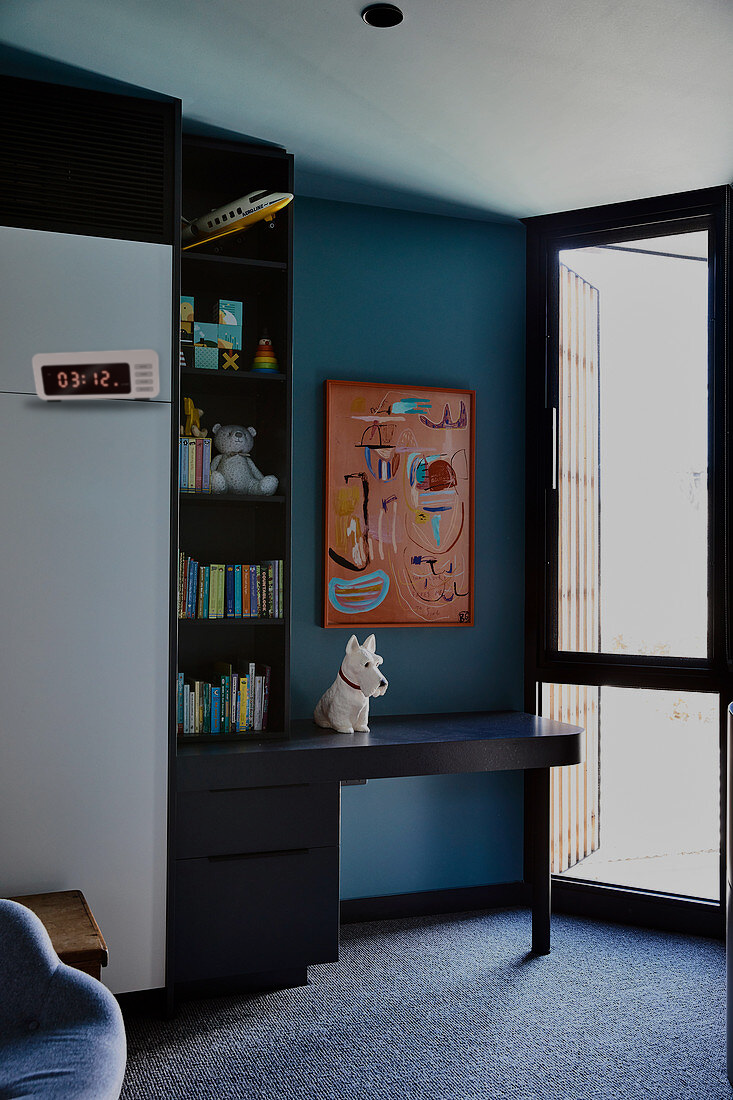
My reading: 3:12
